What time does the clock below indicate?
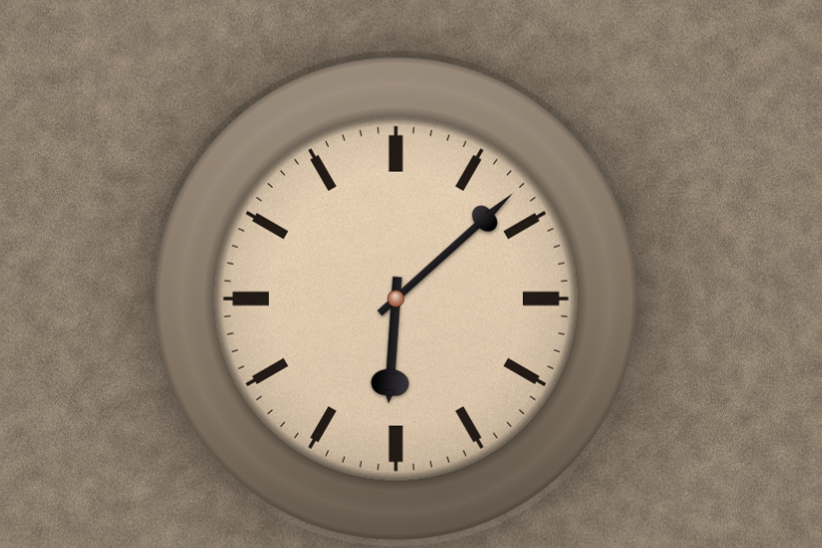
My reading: 6:08
